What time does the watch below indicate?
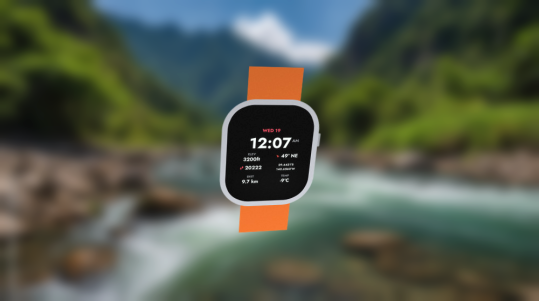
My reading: 12:07
